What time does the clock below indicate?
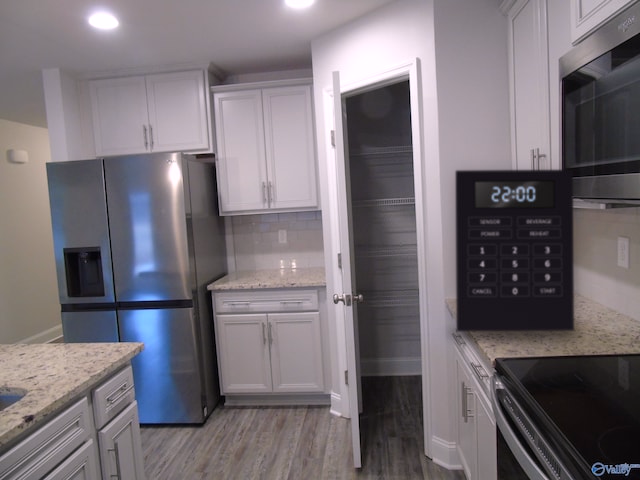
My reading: 22:00
